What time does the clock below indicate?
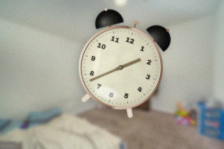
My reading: 1:38
